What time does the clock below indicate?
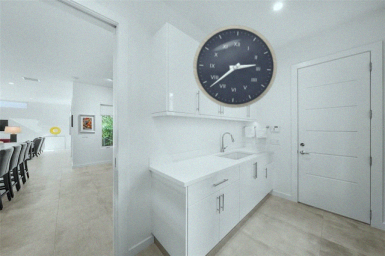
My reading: 2:38
